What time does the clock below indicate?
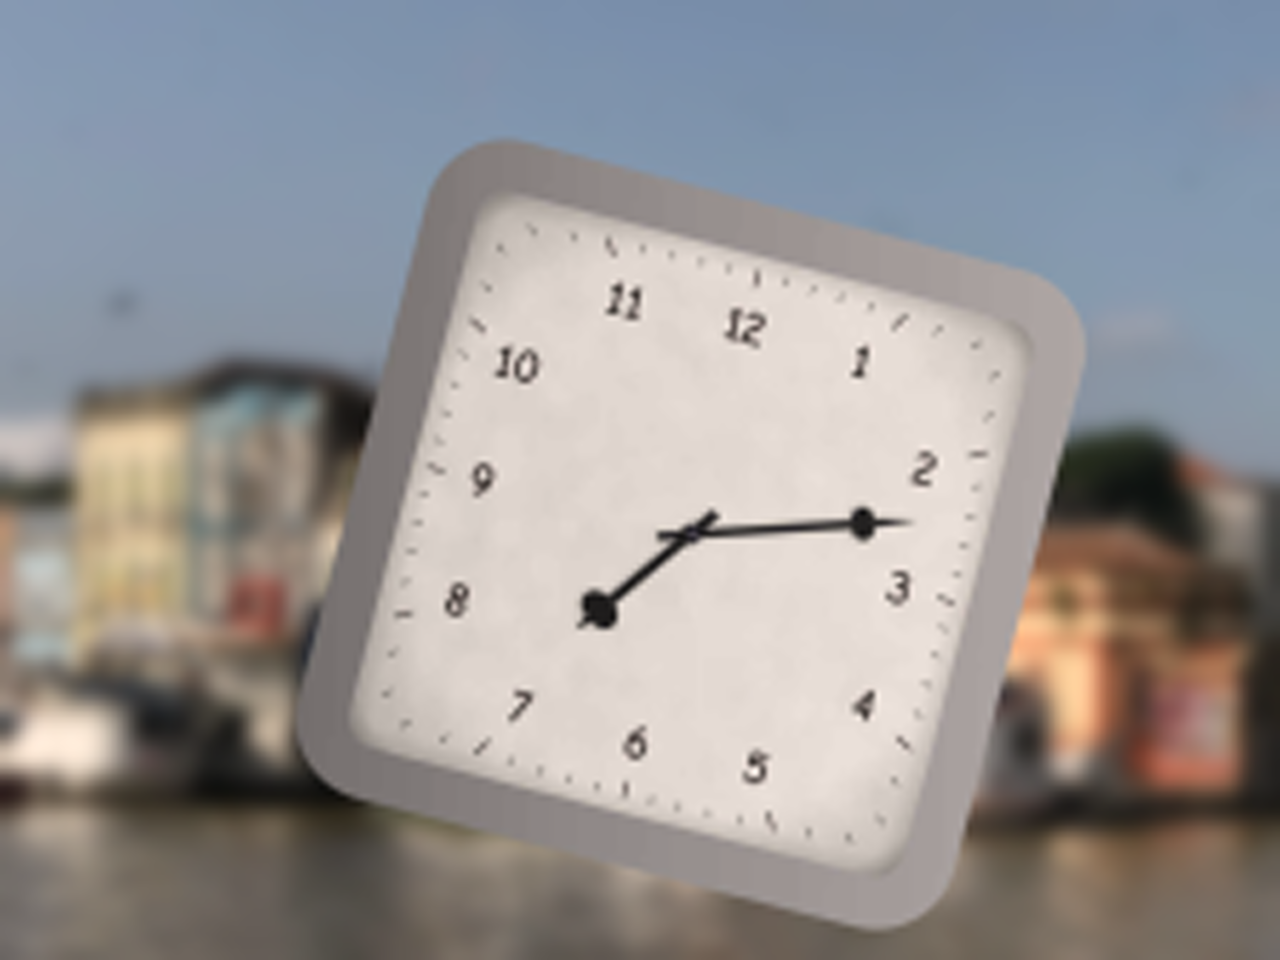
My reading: 7:12
